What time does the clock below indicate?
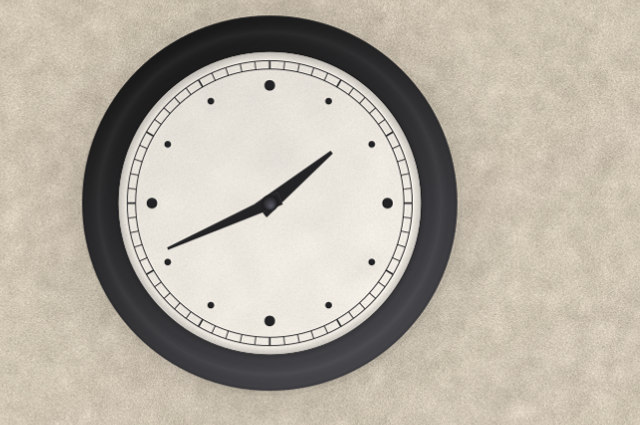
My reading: 1:41
